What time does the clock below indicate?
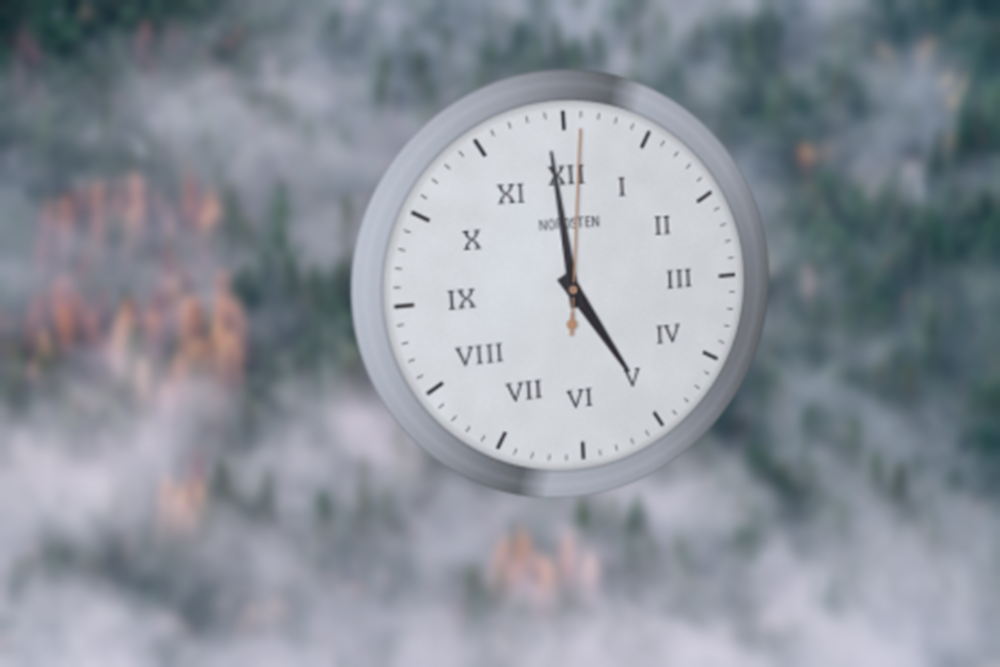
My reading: 4:59:01
